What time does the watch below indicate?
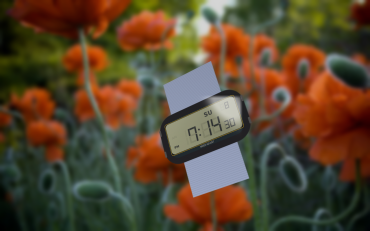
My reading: 7:14:30
